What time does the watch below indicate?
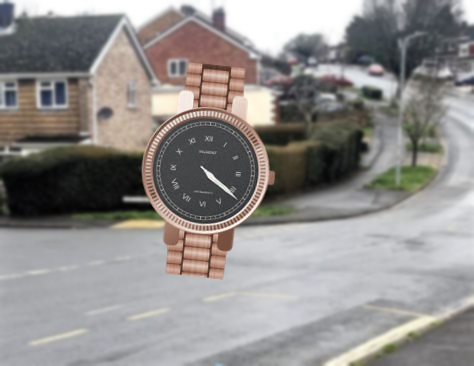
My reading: 4:21
